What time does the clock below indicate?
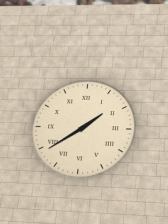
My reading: 1:39
